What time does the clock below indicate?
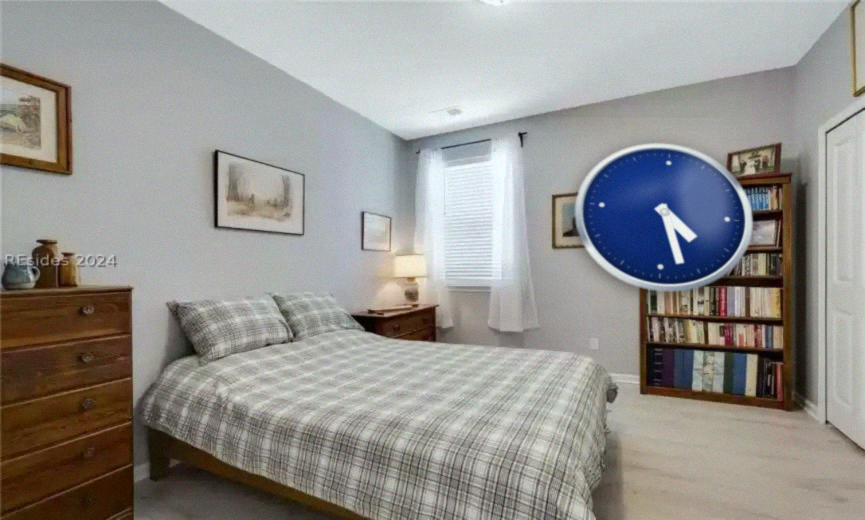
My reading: 4:27
